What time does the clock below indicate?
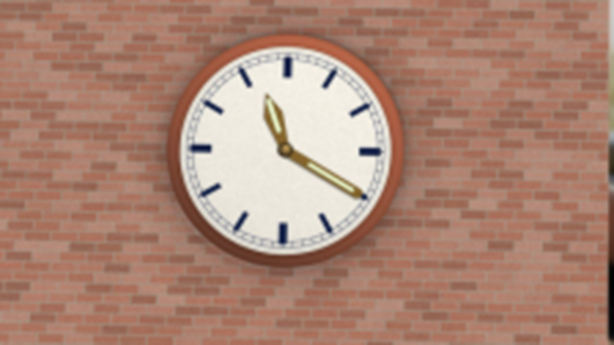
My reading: 11:20
